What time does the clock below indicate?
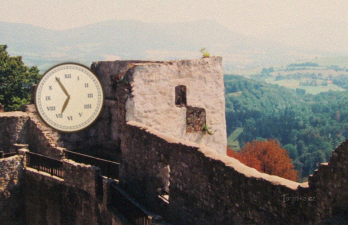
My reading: 6:55
